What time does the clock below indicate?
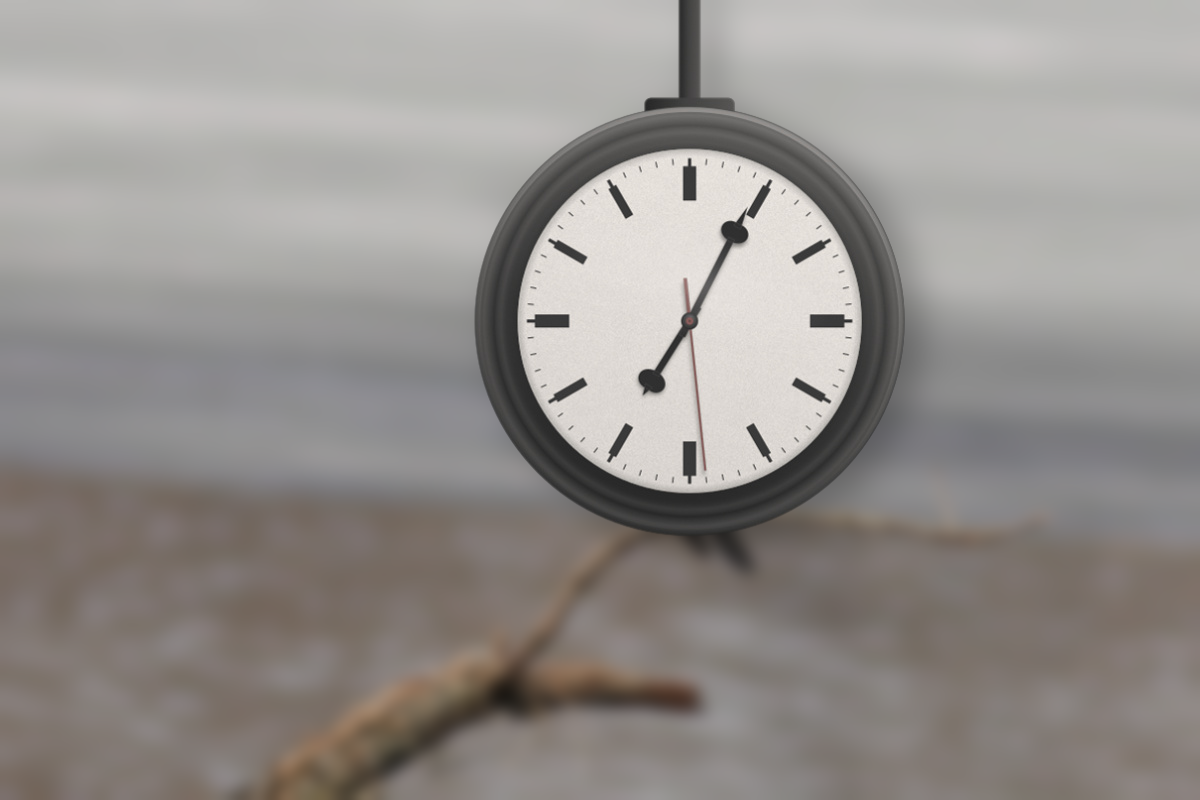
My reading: 7:04:29
